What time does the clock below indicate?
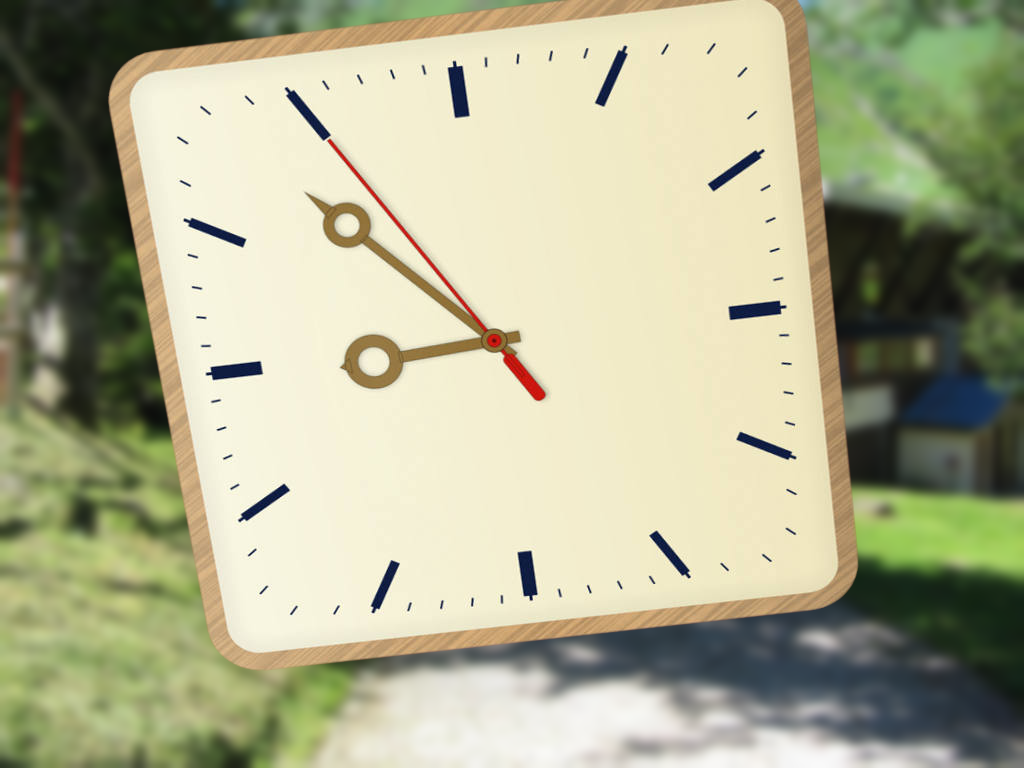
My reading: 8:52:55
